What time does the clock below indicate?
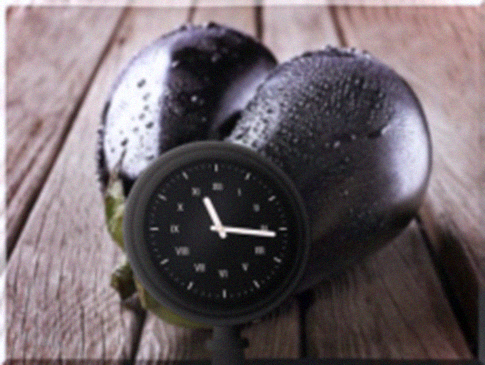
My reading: 11:16
